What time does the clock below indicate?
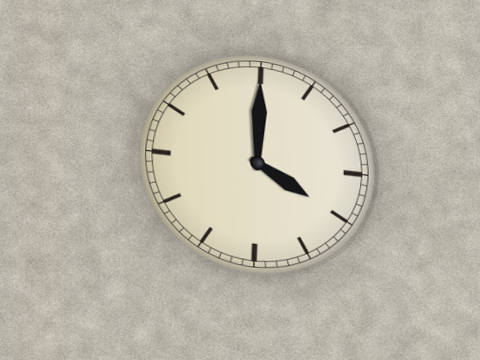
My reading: 4:00
